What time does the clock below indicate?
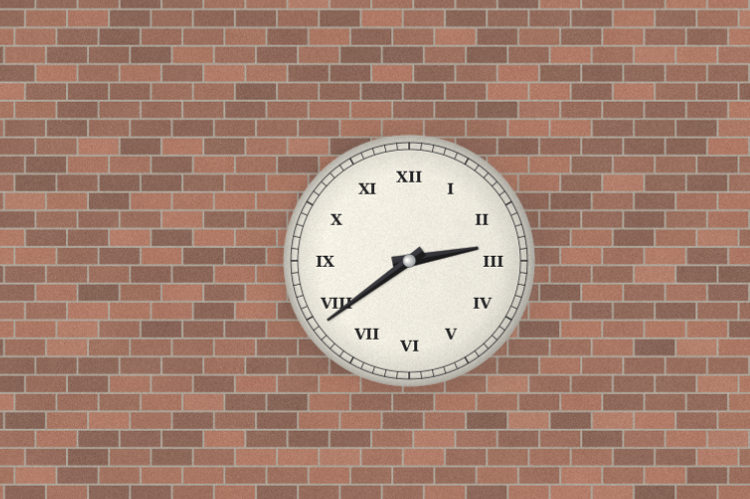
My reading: 2:39
